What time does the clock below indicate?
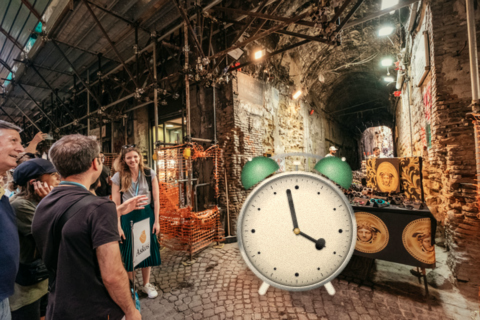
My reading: 3:58
